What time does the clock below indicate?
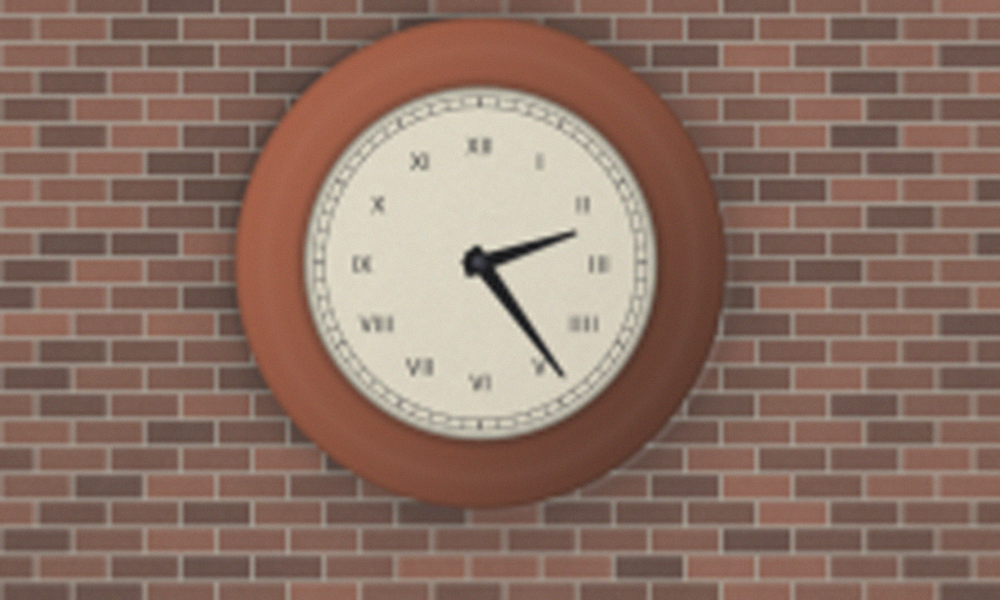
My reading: 2:24
